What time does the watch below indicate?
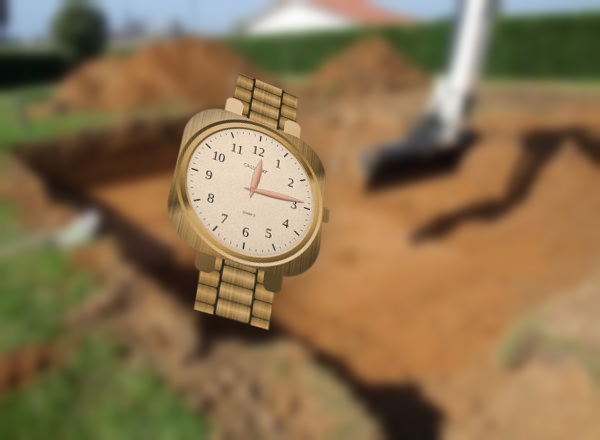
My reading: 12:14
